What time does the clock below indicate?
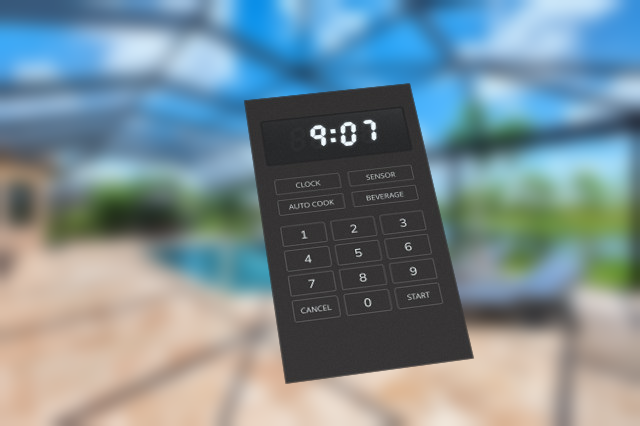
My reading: 9:07
